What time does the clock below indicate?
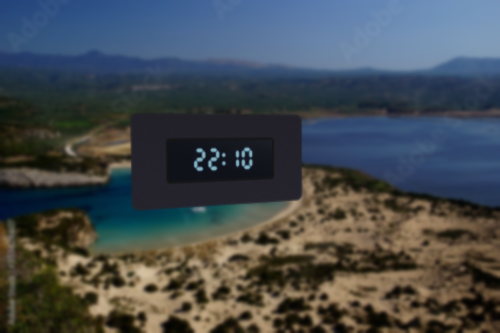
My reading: 22:10
